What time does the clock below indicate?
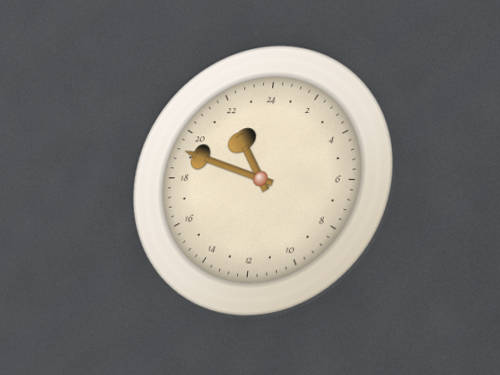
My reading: 21:48
